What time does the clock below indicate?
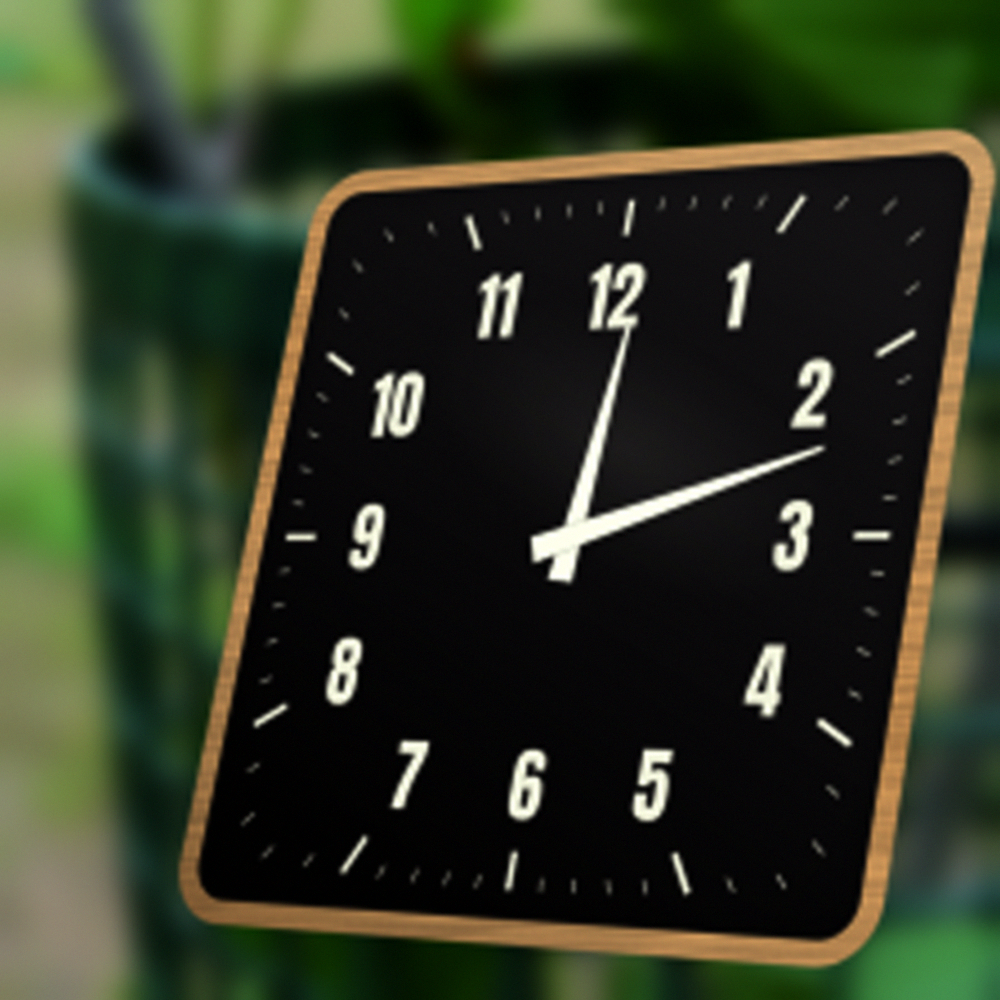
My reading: 12:12
